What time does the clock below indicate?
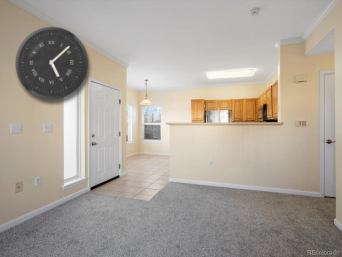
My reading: 5:08
